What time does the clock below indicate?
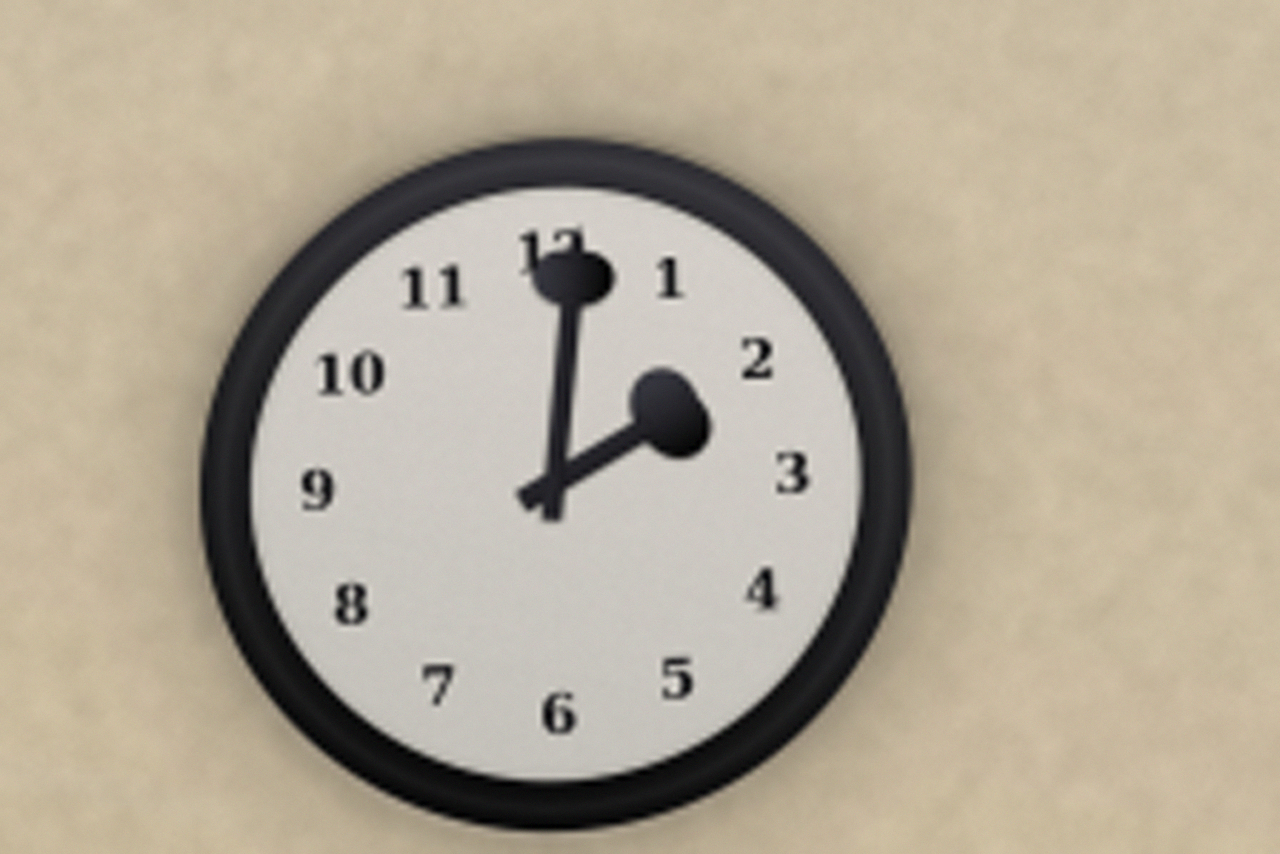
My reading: 2:01
